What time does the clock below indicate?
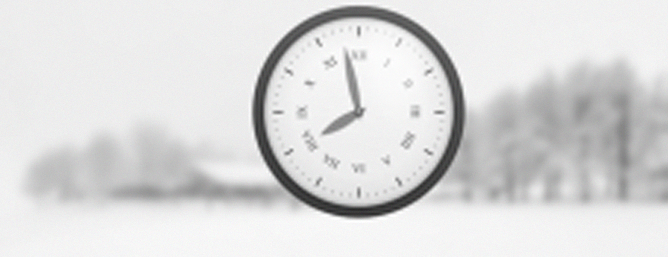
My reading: 7:58
